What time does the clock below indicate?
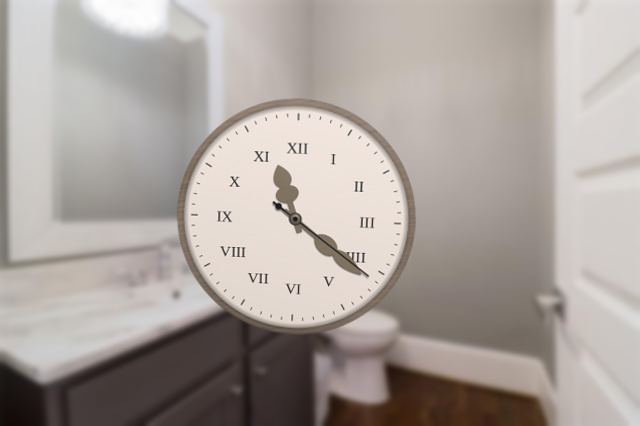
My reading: 11:21:21
